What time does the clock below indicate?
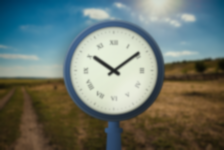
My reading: 10:09
